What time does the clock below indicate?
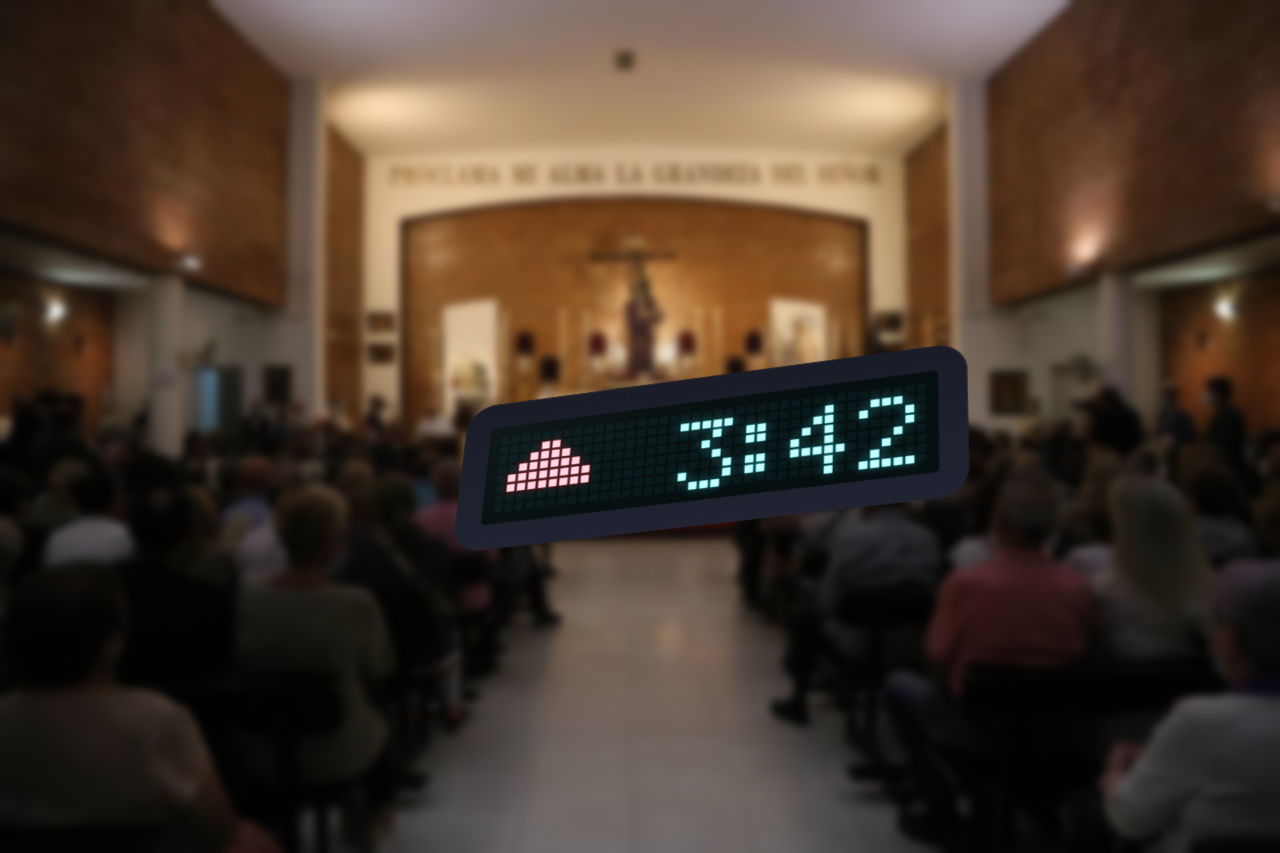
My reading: 3:42
